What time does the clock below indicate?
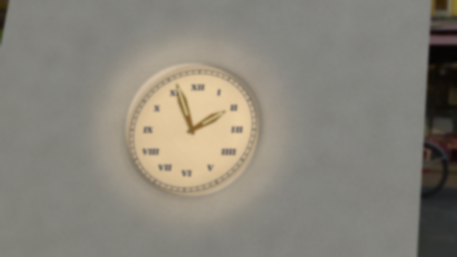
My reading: 1:56
